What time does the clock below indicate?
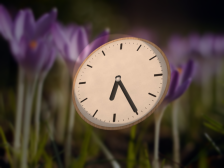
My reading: 6:25
